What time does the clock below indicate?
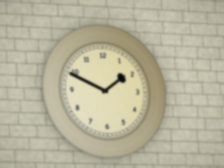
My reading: 1:49
